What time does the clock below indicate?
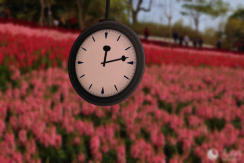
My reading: 12:13
